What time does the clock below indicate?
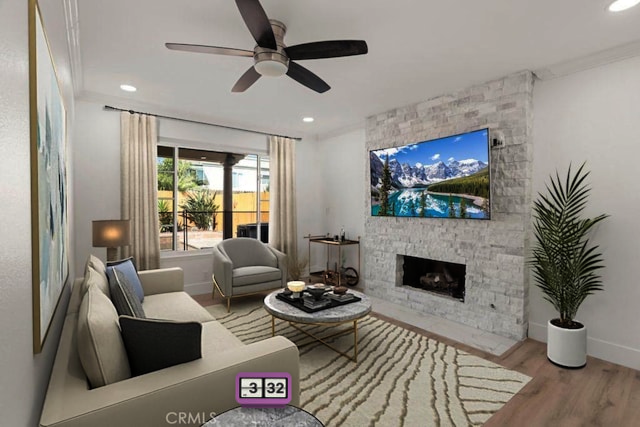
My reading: 3:32
